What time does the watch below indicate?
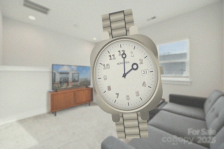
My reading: 2:01
